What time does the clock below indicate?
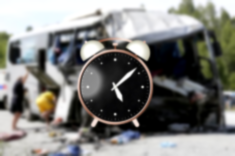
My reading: 5:08
